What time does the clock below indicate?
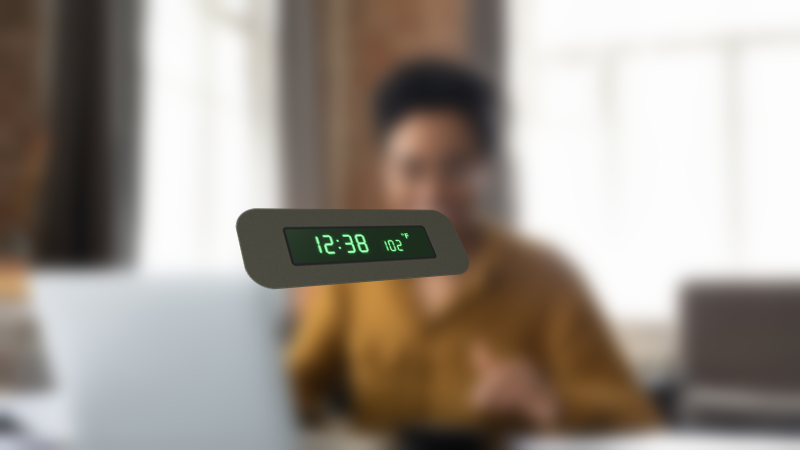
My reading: 12:38
